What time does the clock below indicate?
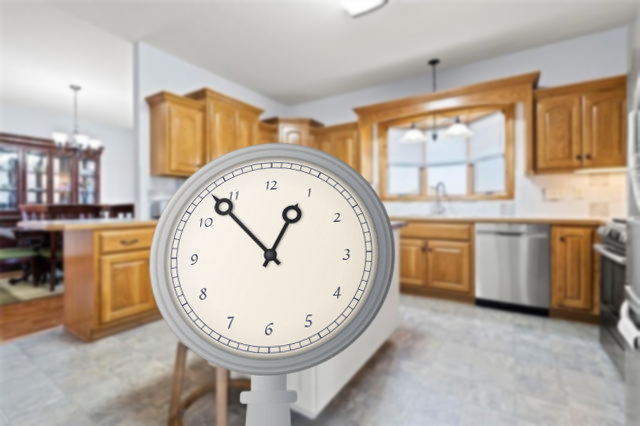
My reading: 12:53
